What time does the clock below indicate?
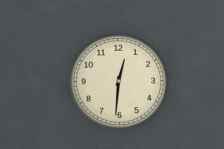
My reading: 12:31
